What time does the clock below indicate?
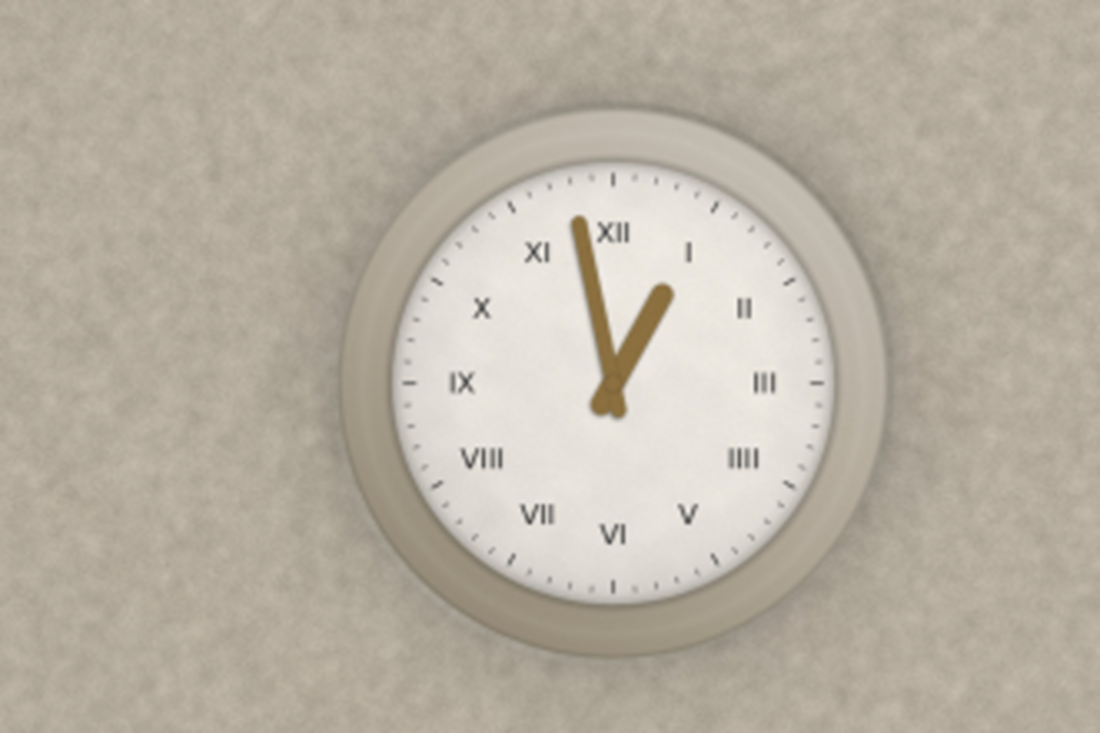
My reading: 12:58
